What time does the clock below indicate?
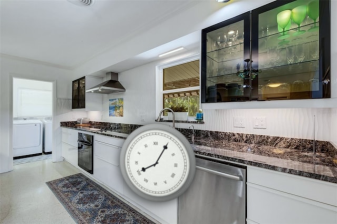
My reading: 8:05
